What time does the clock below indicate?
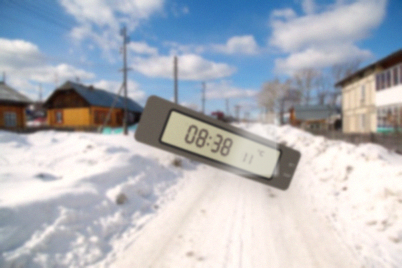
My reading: 8:38
